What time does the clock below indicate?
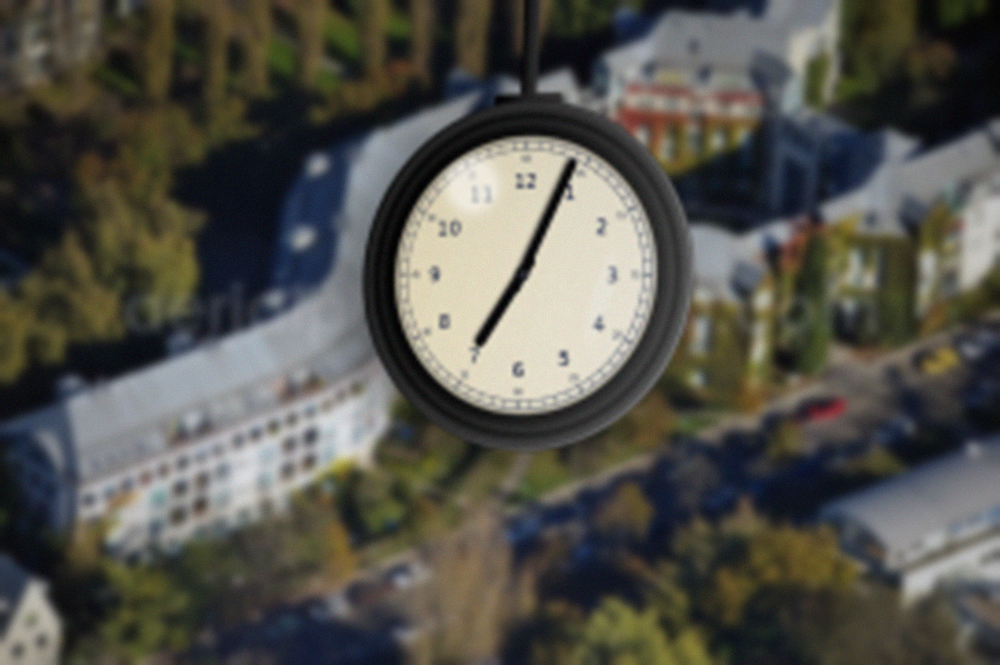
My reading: 7:04
